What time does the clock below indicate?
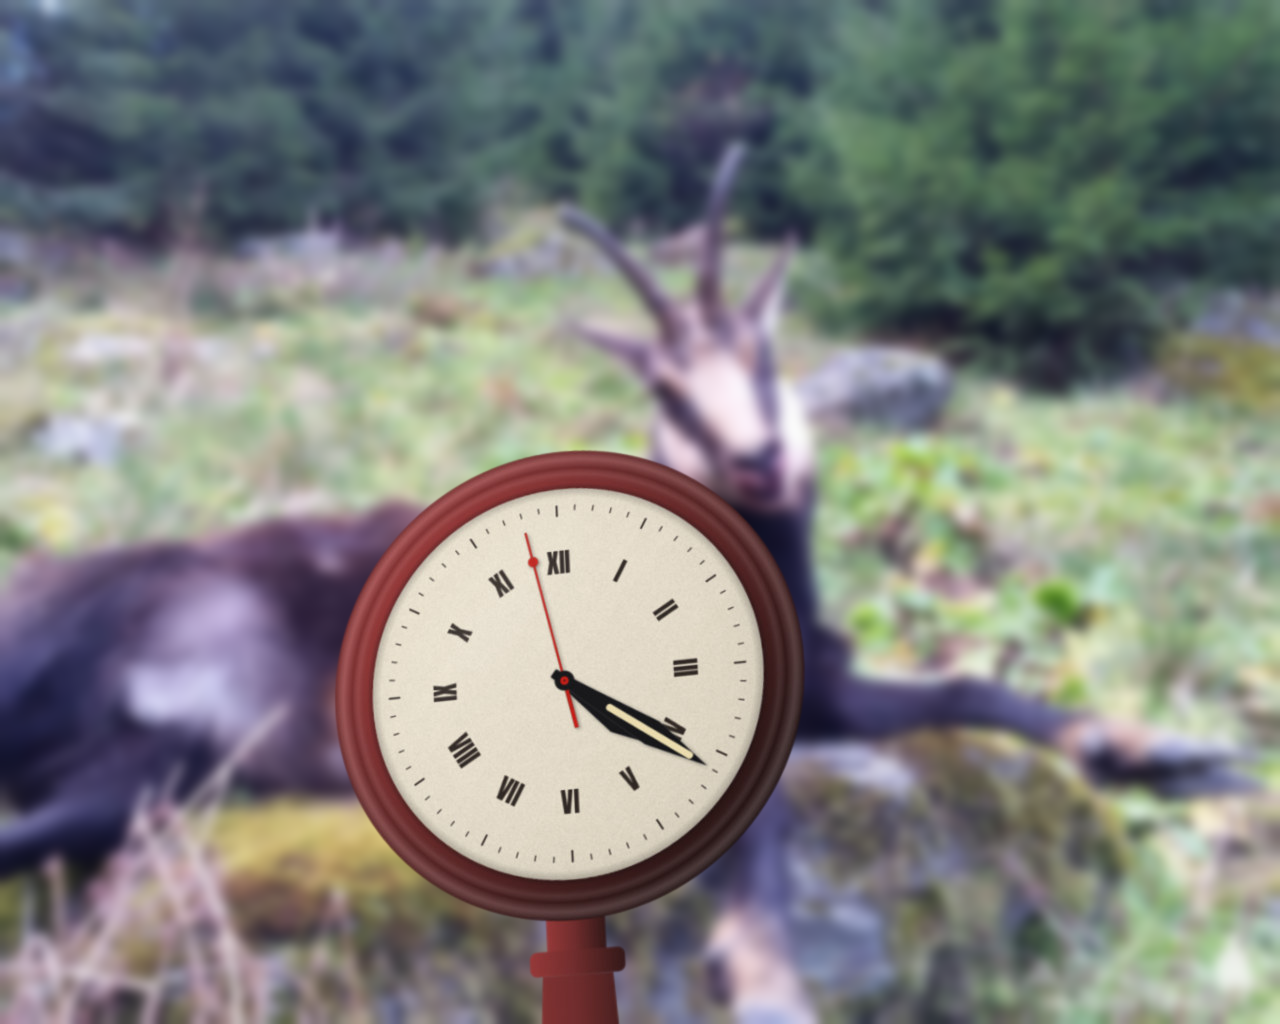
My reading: 4:20:58
